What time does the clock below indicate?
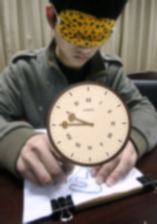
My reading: 9:45
